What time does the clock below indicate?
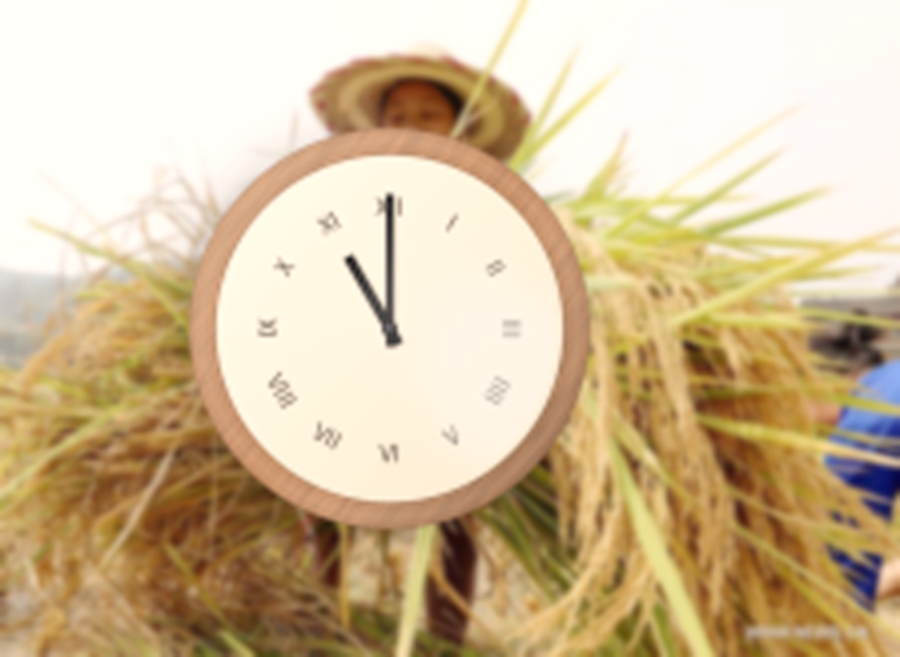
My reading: 11:00
